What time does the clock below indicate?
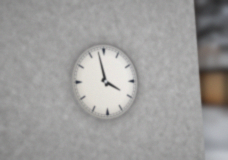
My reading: 3:58
